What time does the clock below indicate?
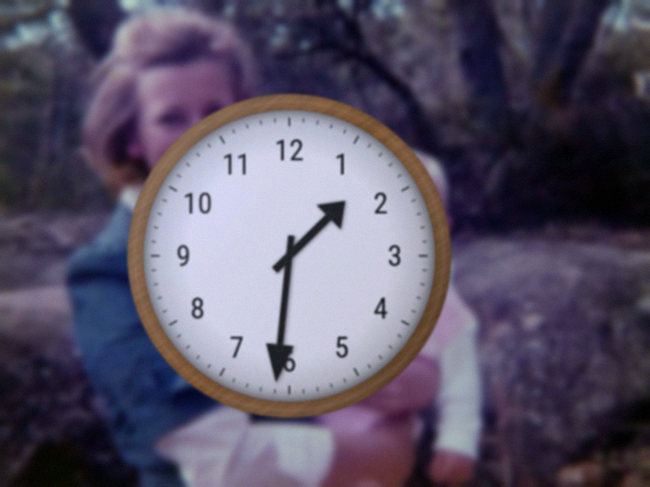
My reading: 1:31
